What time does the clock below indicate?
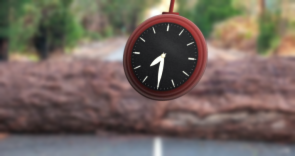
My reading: 7:30
